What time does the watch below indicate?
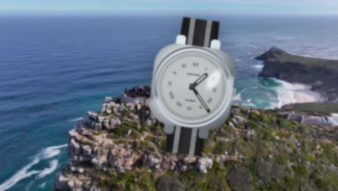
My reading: 1:23
